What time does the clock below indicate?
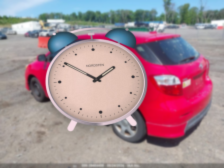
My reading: 1:51
